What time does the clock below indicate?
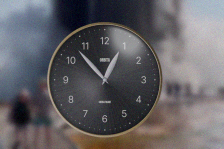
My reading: 12:53
